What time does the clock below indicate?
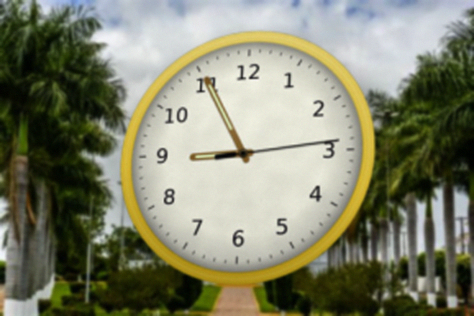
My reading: 8:55:14
